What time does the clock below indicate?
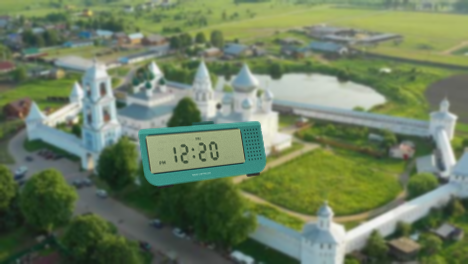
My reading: 12:20
